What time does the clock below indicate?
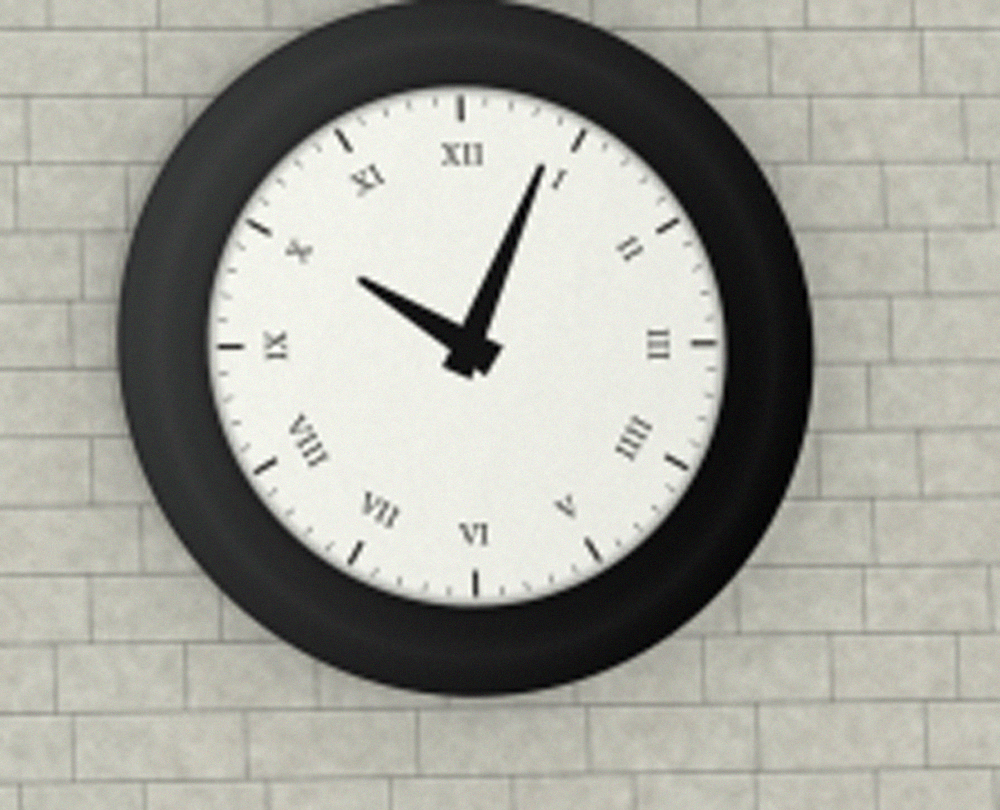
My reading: 10:04
